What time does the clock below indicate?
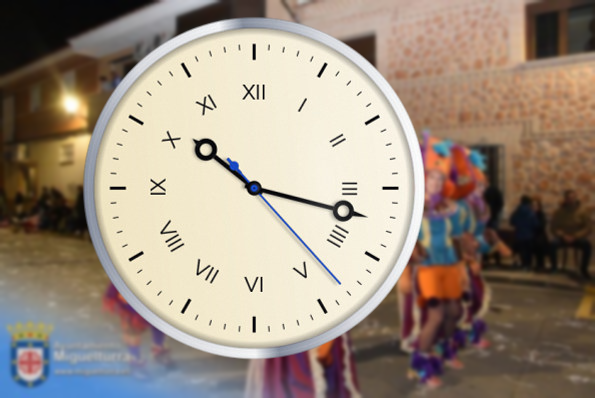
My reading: 10:17:23
